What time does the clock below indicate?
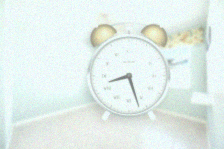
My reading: 8:27
